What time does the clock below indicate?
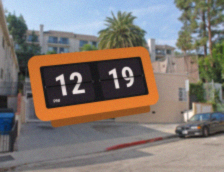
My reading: 12:19
